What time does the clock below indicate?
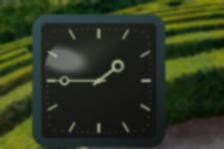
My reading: 1:45
